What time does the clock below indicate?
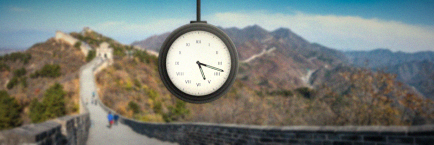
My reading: 5:18
